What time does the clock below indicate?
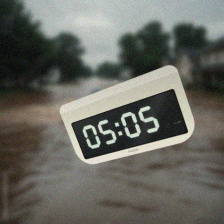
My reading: 5:05
